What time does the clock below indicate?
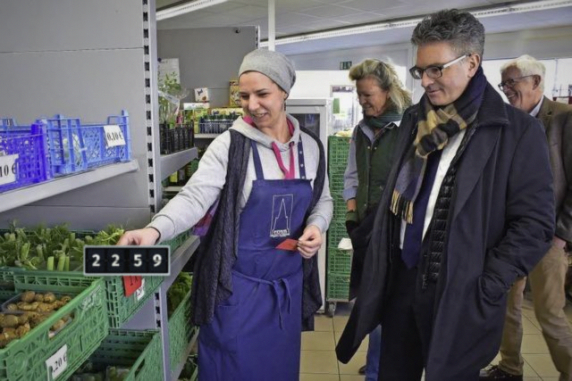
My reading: 22:59
